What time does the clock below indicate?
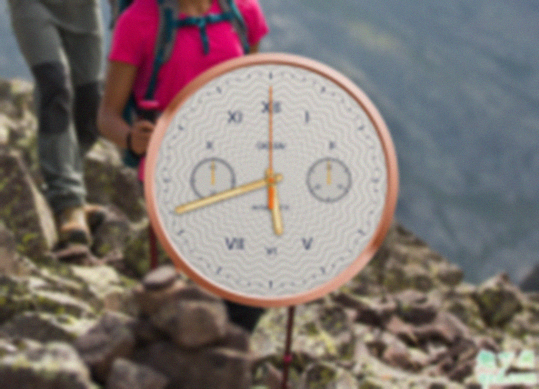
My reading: 5:42
